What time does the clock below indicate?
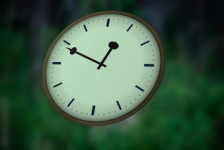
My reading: 12:49
